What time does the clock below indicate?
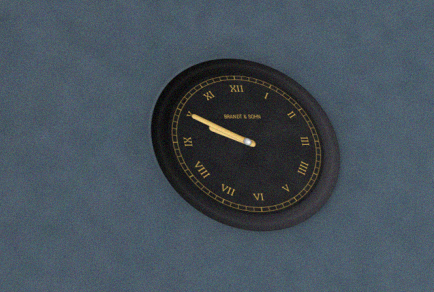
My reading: 9:50
